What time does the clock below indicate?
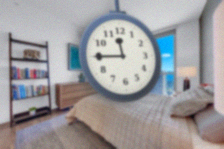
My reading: 11:45
